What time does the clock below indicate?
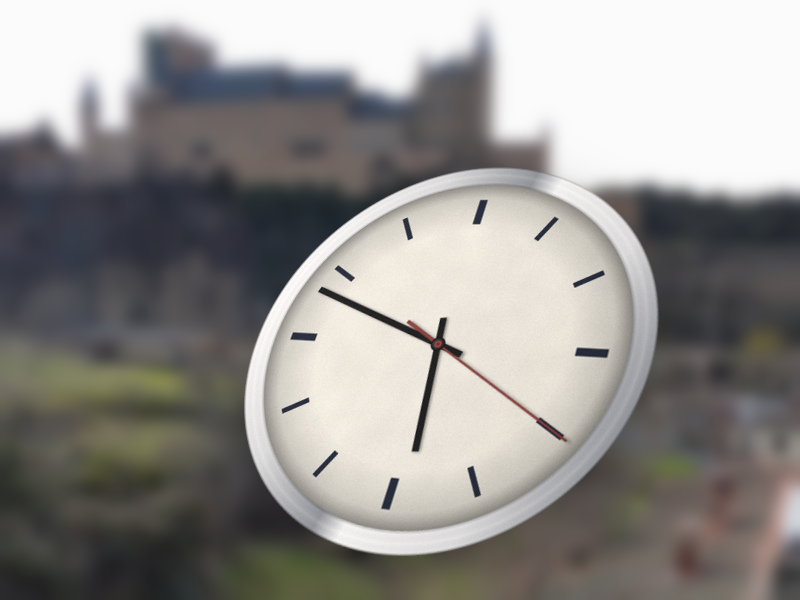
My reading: 5:48:20
